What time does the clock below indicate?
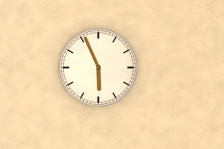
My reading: 5:56
